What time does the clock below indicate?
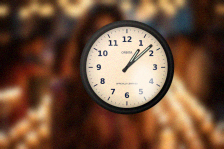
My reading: 1:08
